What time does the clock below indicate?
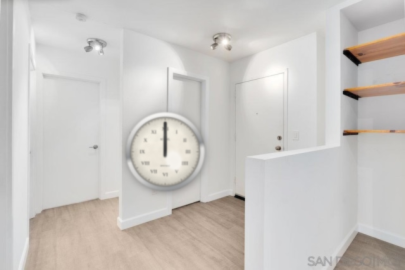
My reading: 12:00
